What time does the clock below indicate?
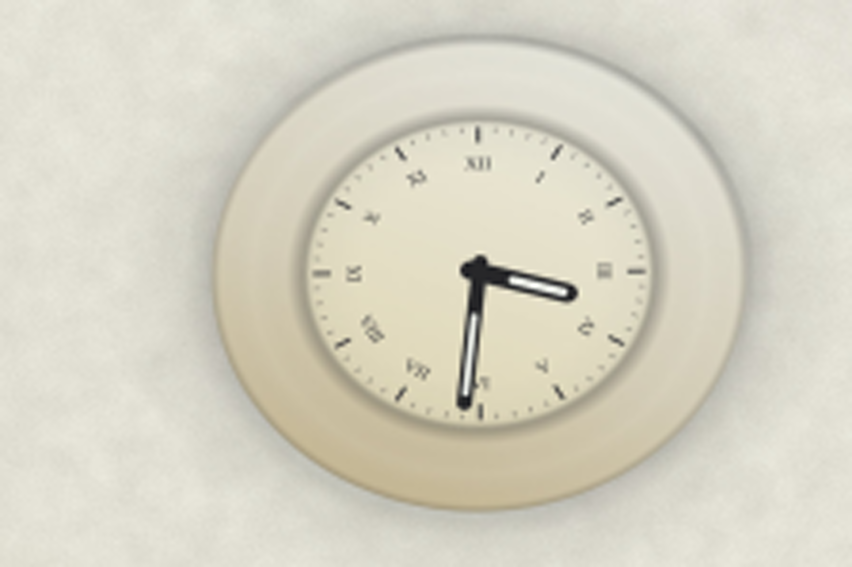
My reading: 3:31
